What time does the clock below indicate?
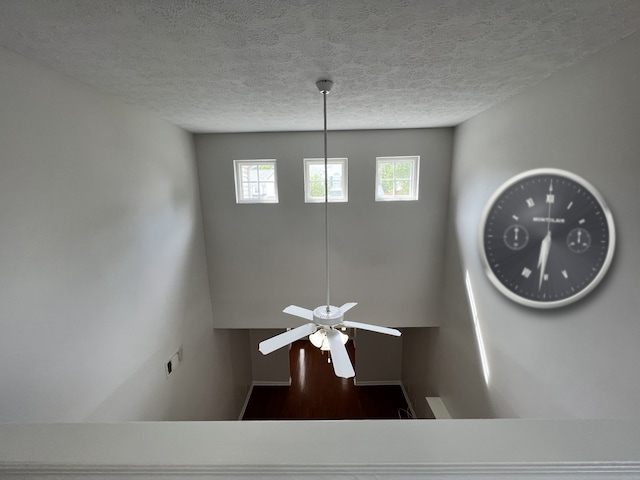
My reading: 6:31
